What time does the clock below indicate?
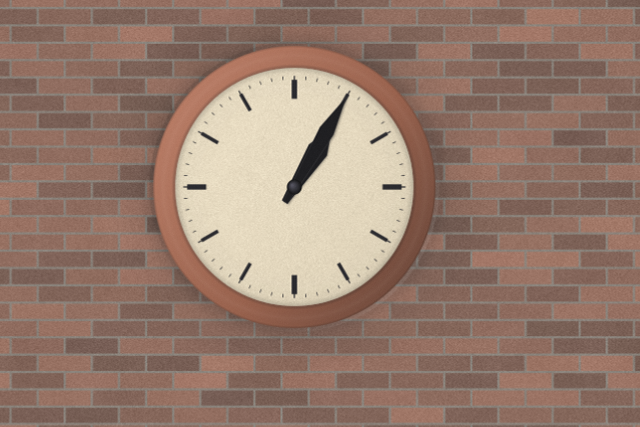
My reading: 1:05
